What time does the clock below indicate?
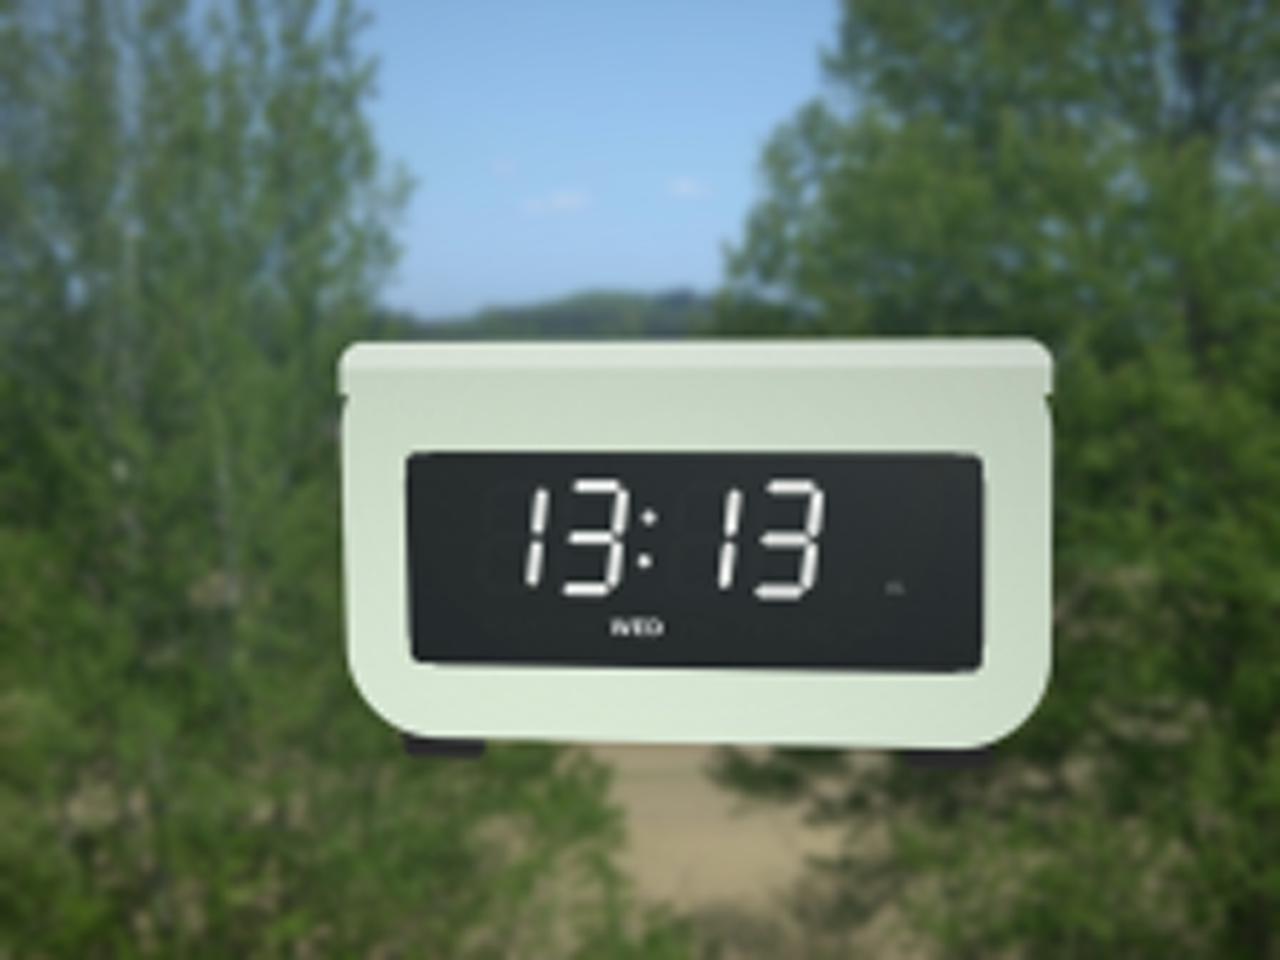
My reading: 13:13
